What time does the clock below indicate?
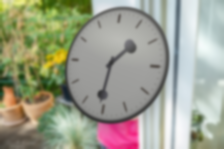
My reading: 1:31
